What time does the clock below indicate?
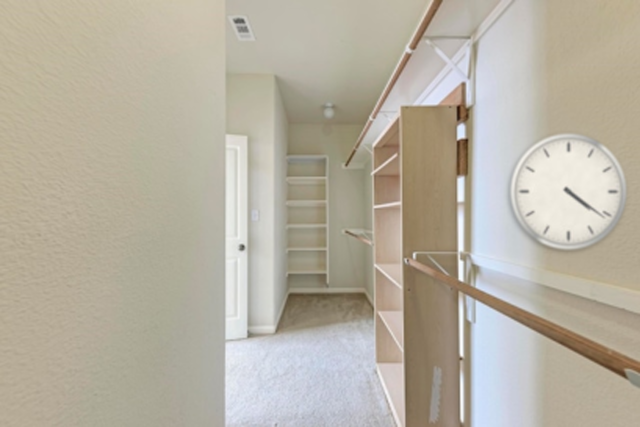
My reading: 4:21
